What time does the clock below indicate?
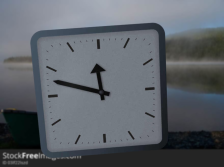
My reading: 11:48
